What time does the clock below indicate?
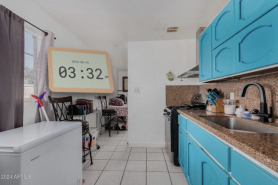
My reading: 3:32
